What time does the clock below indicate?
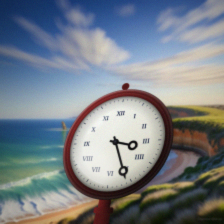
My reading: 3:26
